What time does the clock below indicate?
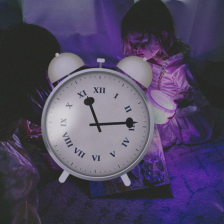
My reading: 11:14
